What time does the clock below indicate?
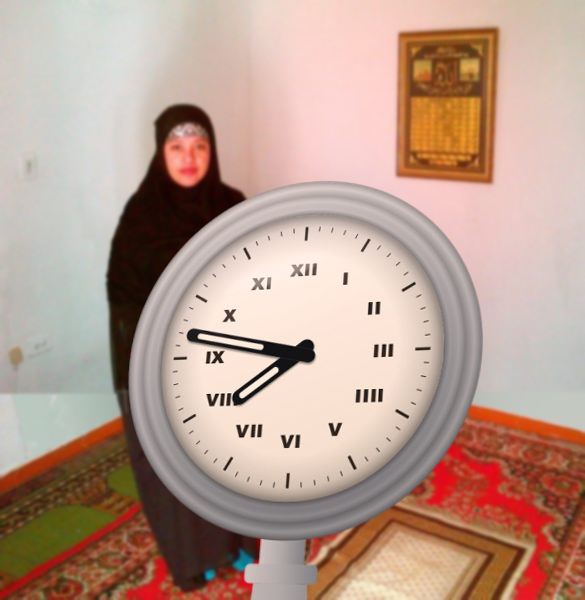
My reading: 7:47
